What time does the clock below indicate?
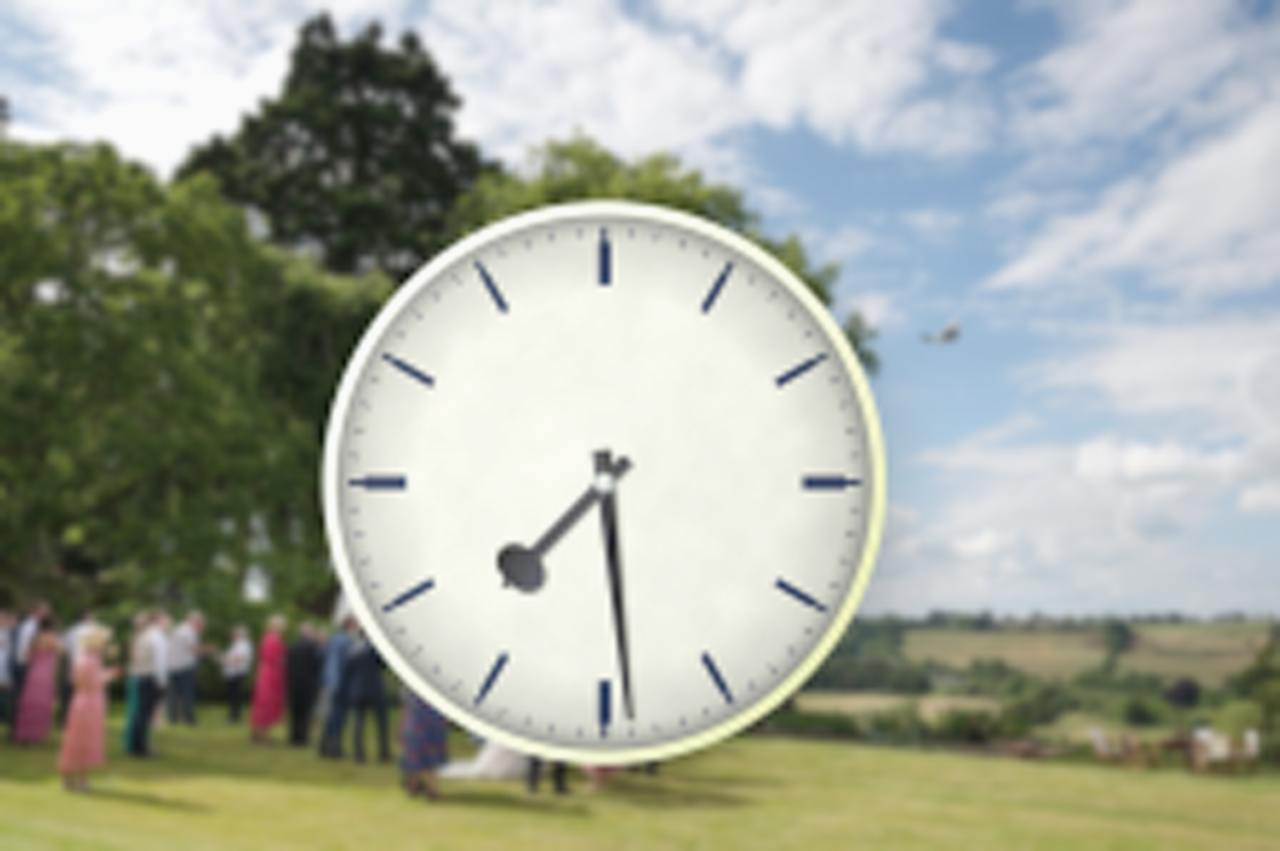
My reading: 7:29
